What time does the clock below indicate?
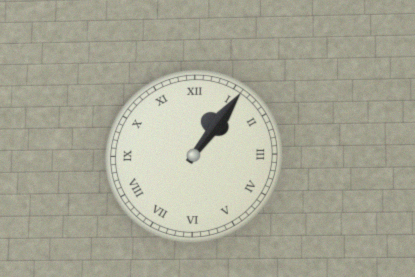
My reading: 1:06
